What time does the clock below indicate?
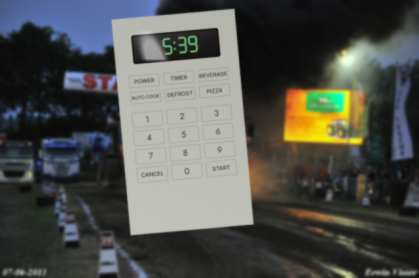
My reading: 5:39
